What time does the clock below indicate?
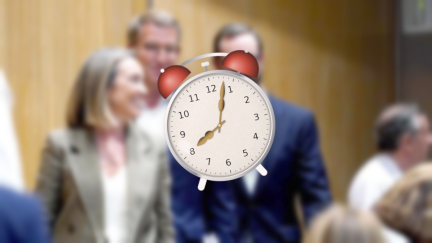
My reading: 8:03
